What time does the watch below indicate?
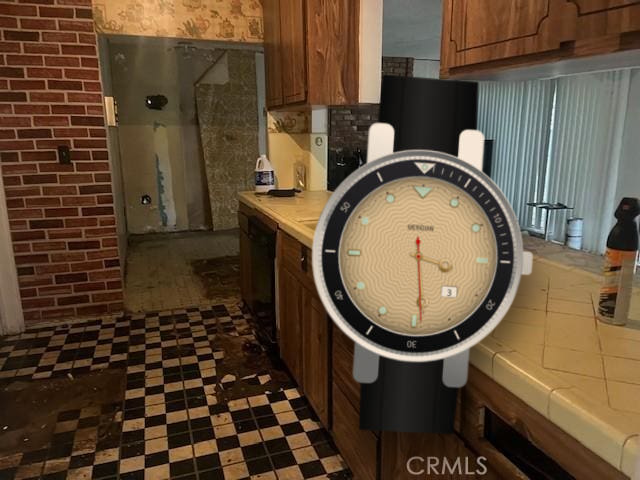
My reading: 3:28:29
